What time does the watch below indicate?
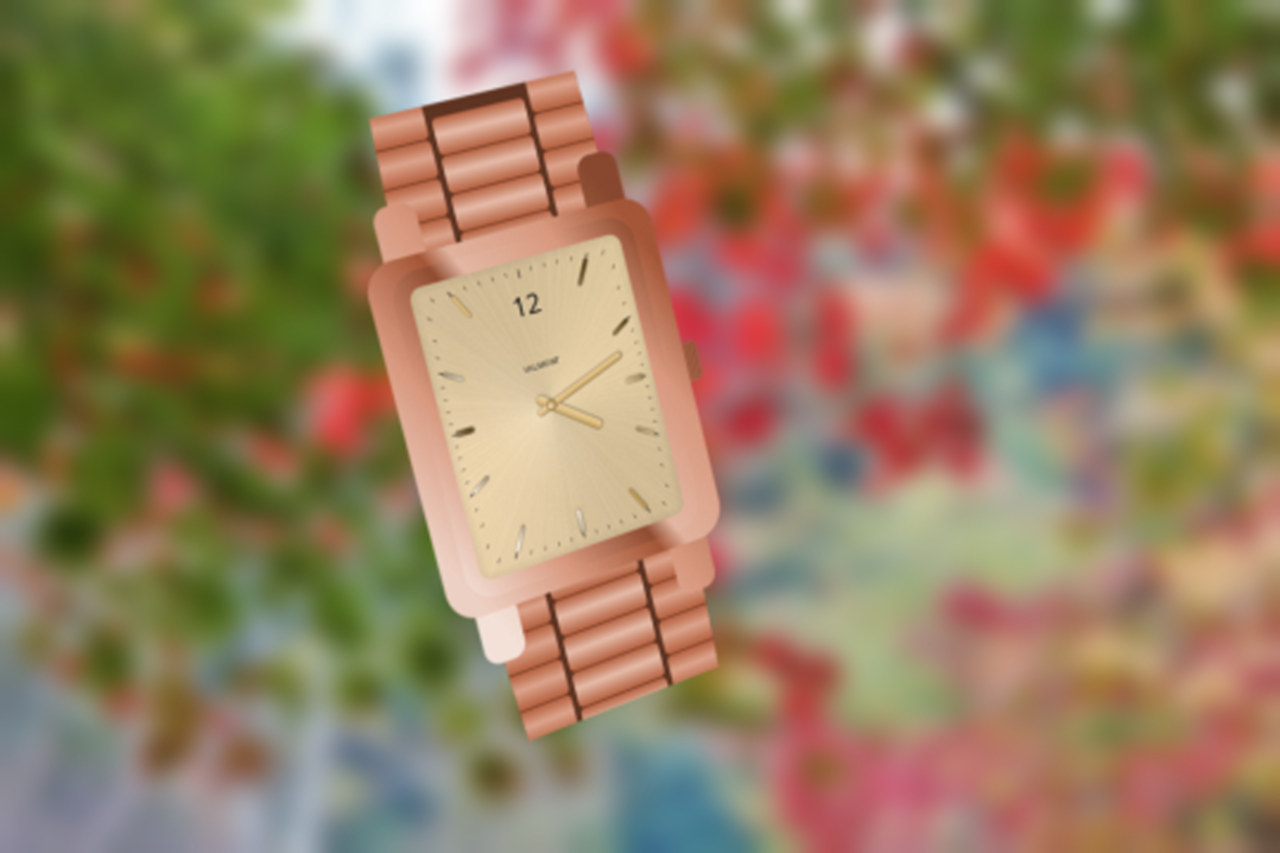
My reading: 4:12
